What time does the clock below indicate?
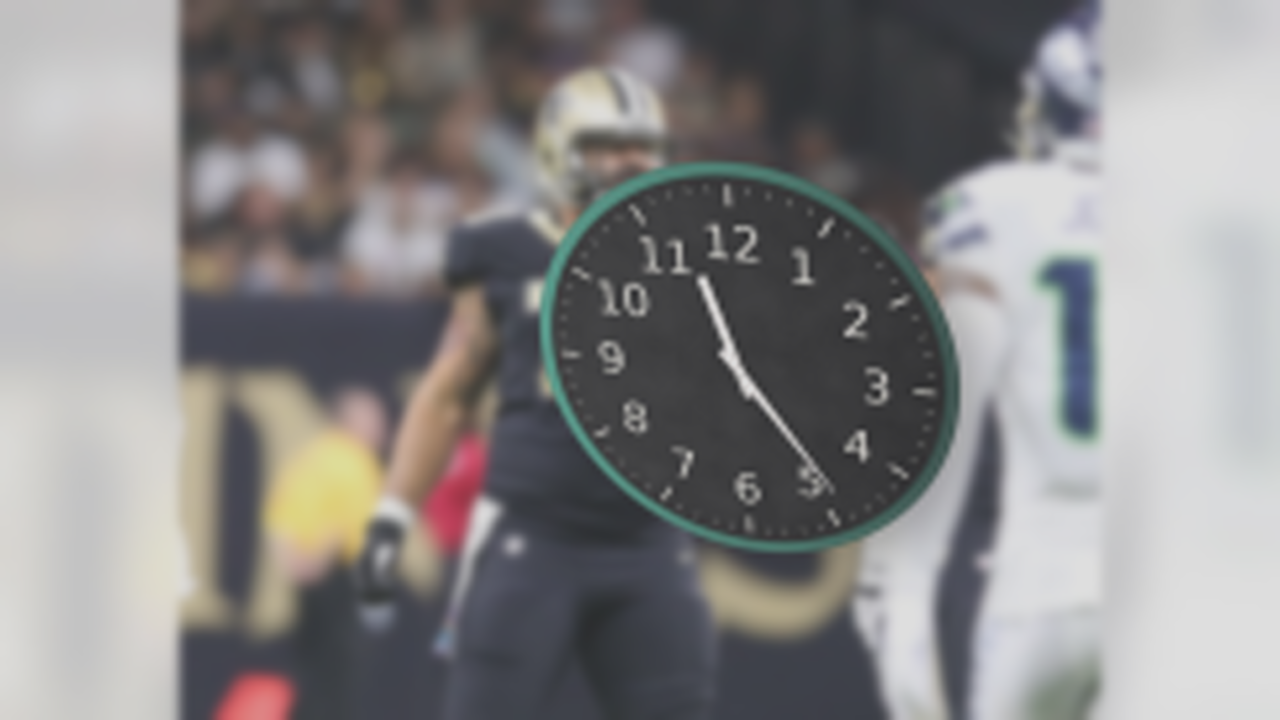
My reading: 11:24
